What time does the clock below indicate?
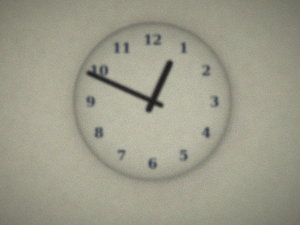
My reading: 12:49
